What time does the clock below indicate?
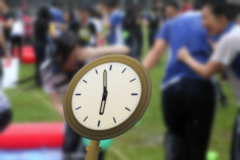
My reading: 5:58
